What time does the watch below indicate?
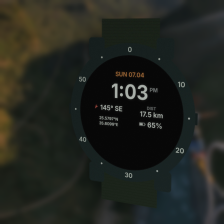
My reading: 1:03
